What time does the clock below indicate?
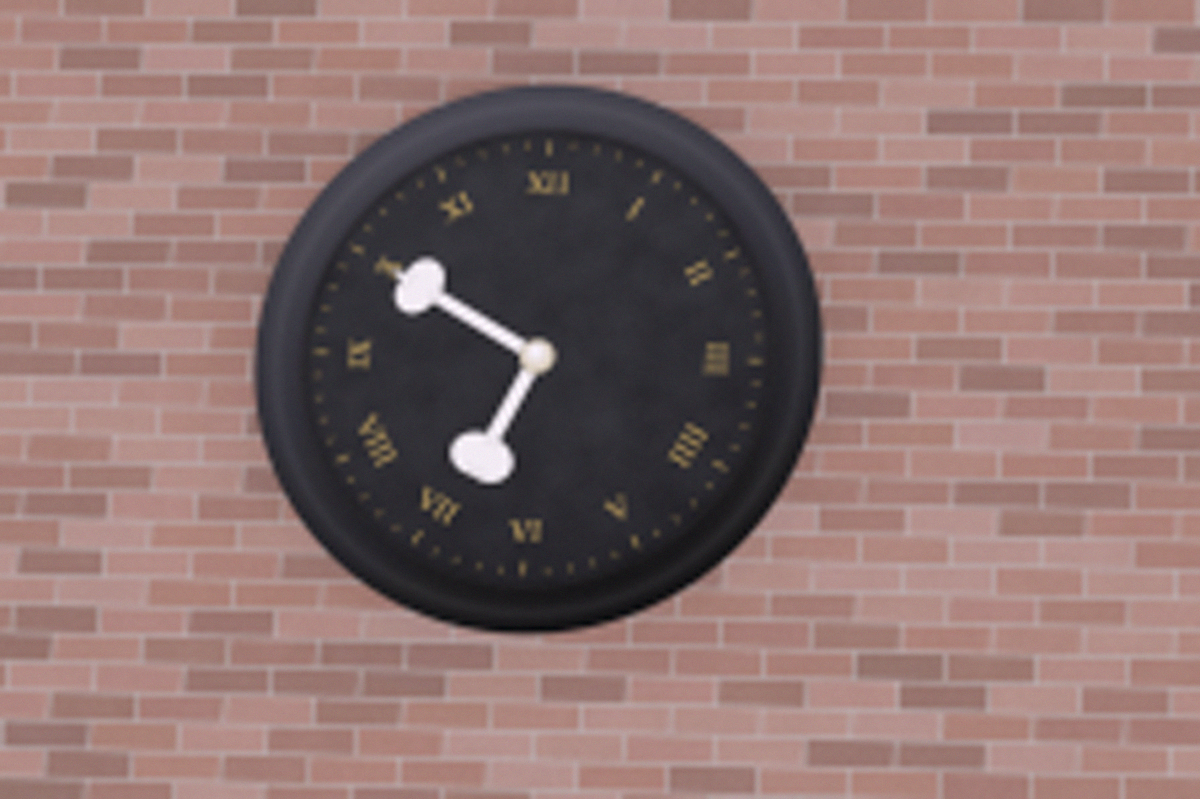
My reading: 6:50
